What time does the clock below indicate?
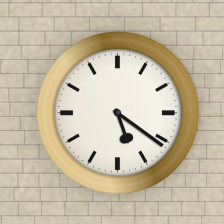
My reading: 5:21
